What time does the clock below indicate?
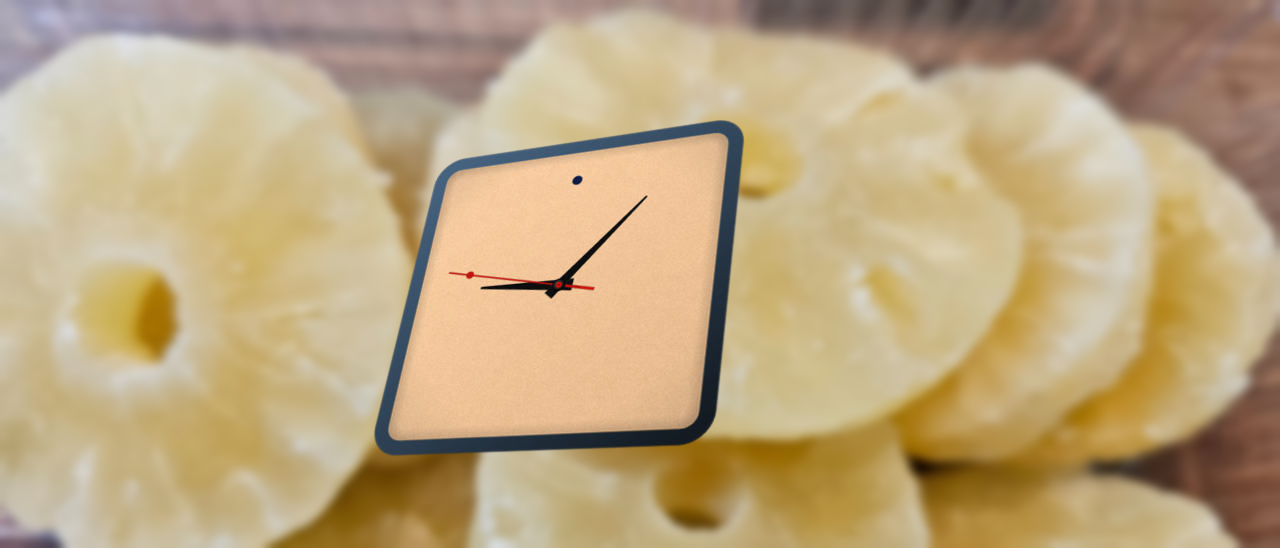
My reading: 9:06:47
